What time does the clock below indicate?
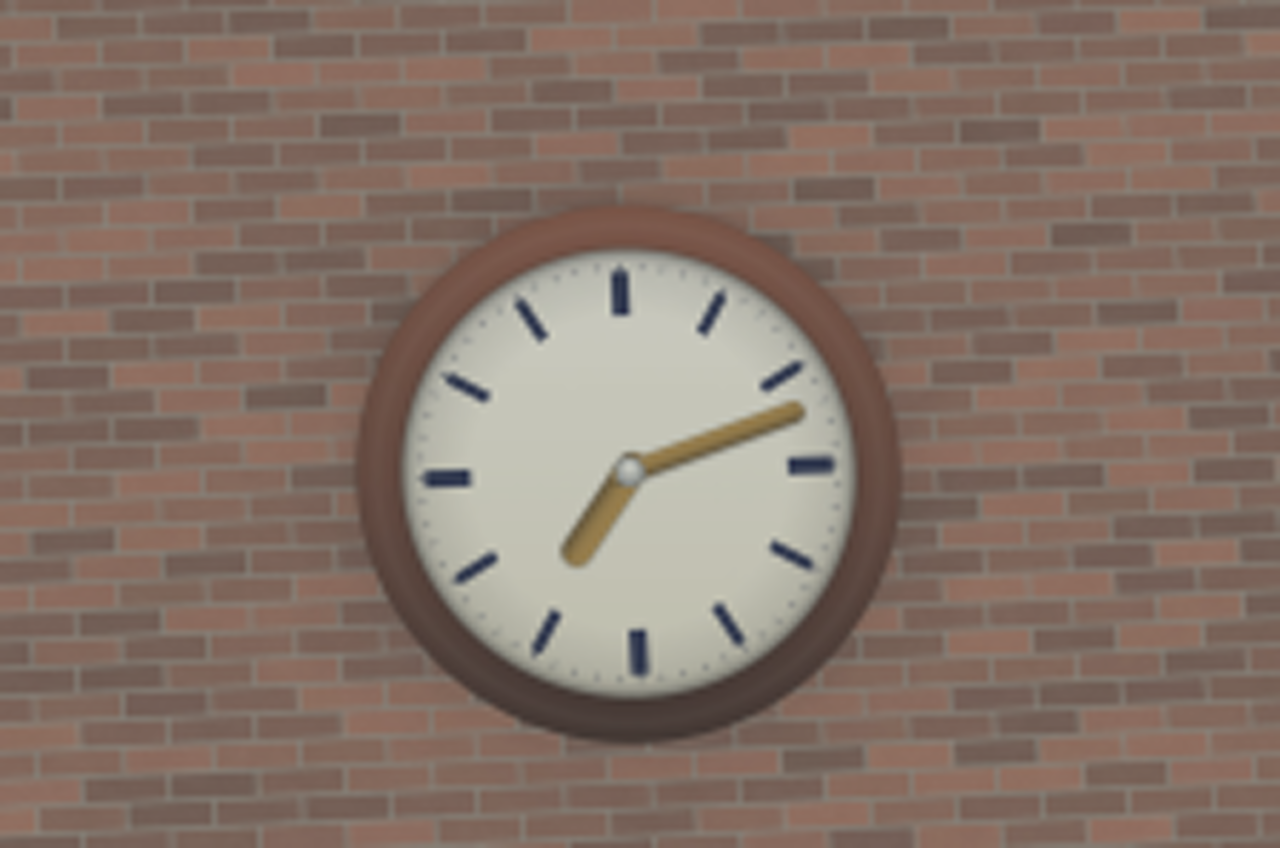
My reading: 7:12
